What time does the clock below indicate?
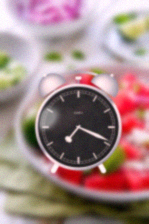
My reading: 7:19
